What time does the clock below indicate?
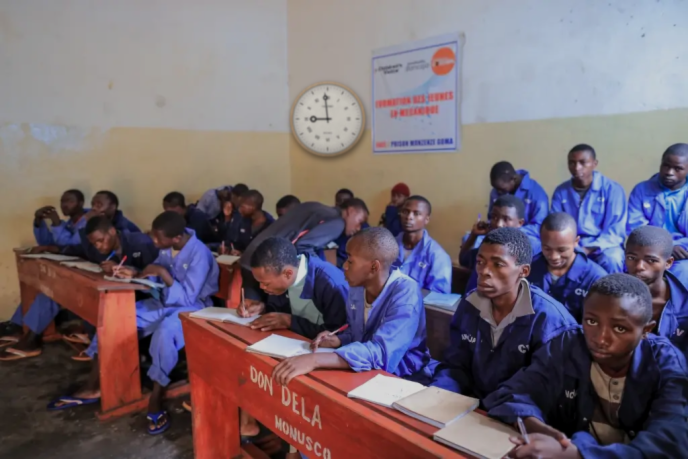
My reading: 8:59
